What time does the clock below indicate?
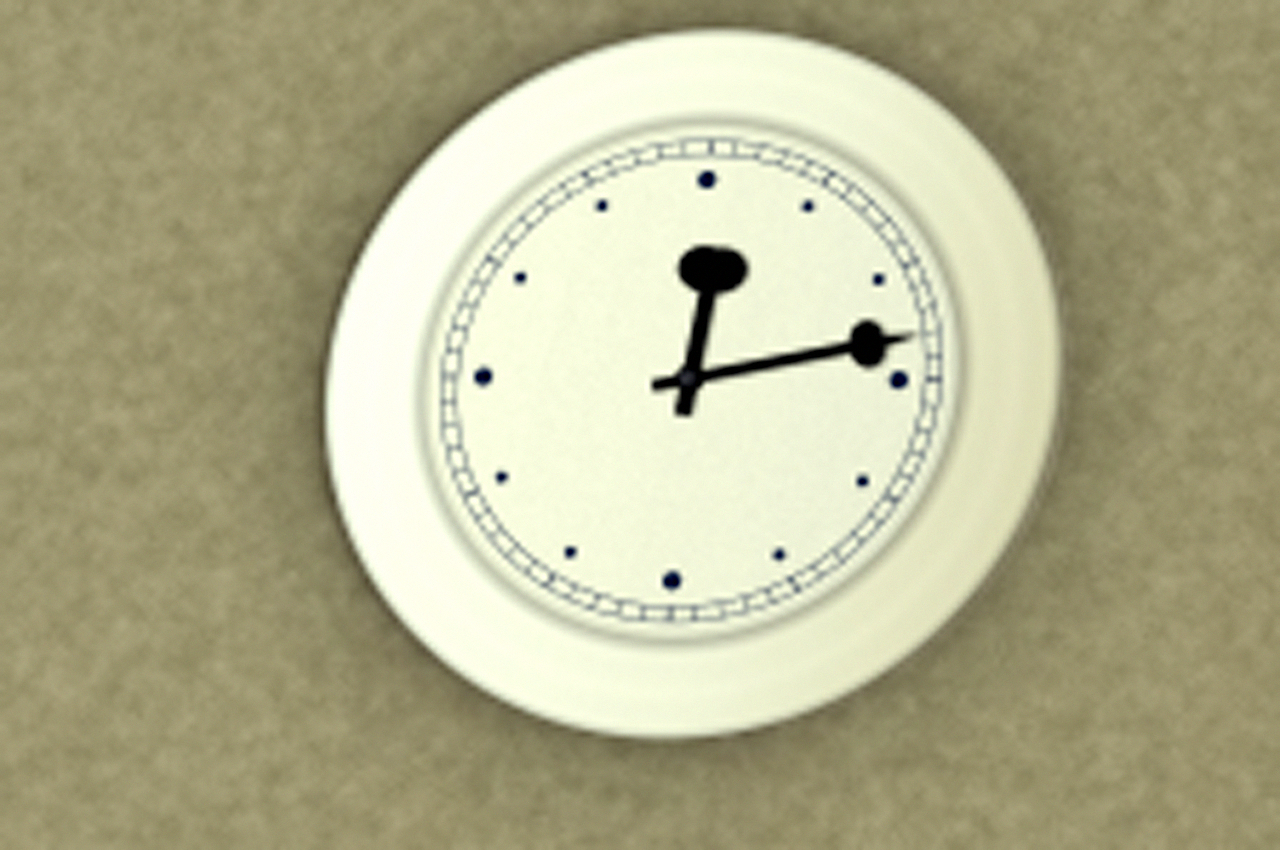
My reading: 12:13
